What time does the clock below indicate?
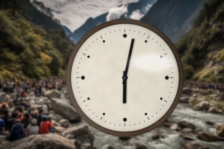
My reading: 6:02
